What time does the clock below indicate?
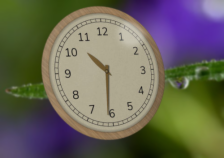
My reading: 10:31
